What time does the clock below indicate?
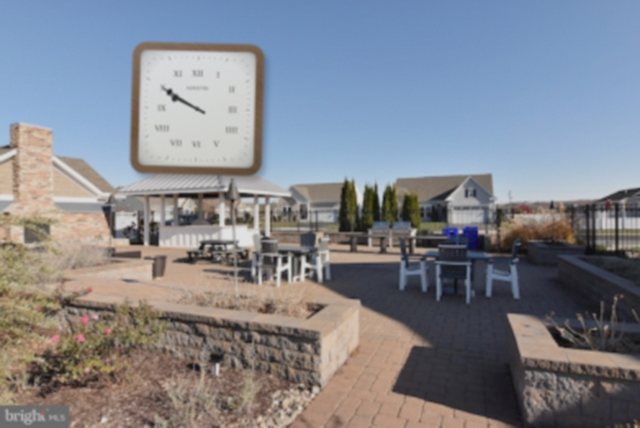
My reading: 9:50
